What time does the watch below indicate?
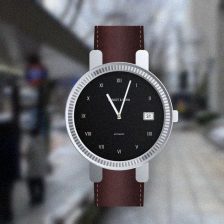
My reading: 11:03
